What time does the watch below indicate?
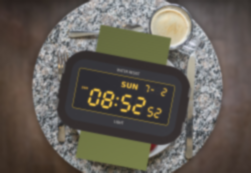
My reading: 8:52
